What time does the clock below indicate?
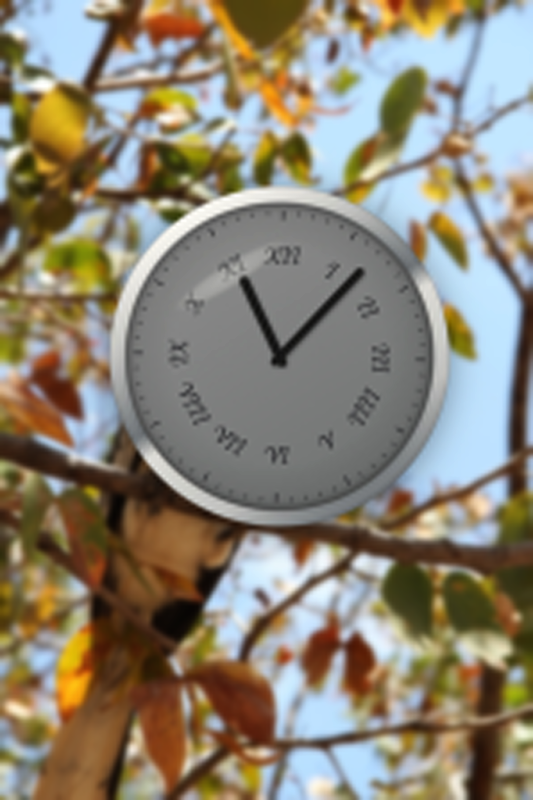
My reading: 11:07
